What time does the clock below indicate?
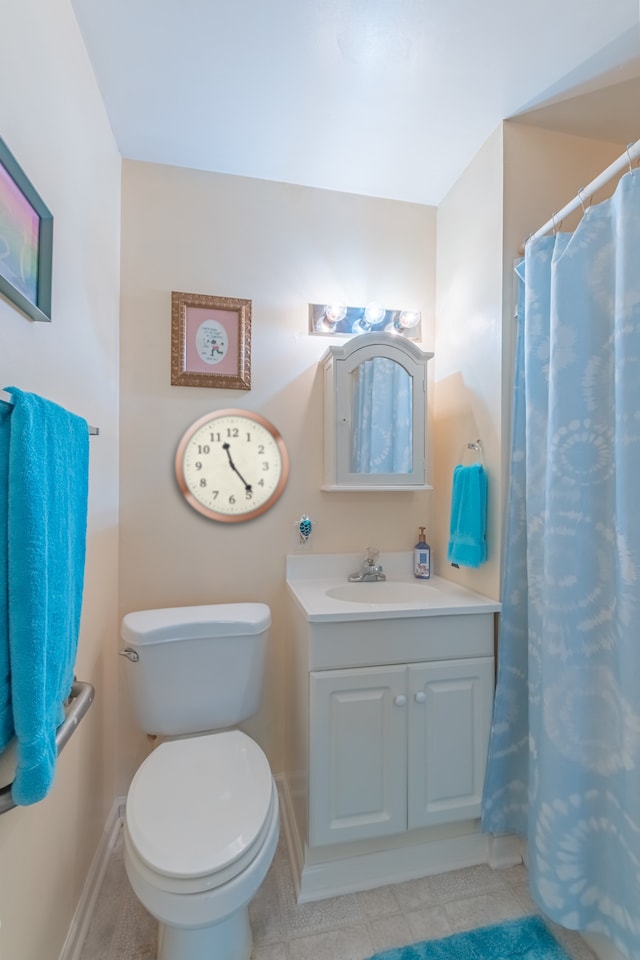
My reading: 11:24
